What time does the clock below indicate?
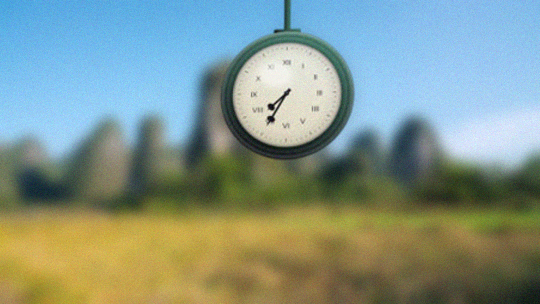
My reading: 7:35
